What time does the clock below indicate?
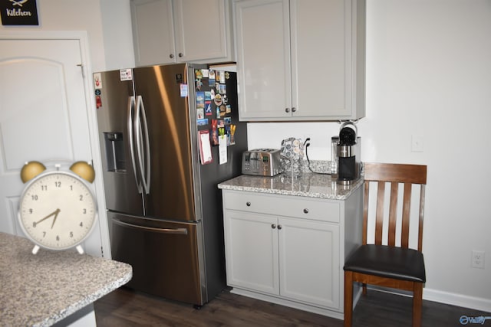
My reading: 6:40
